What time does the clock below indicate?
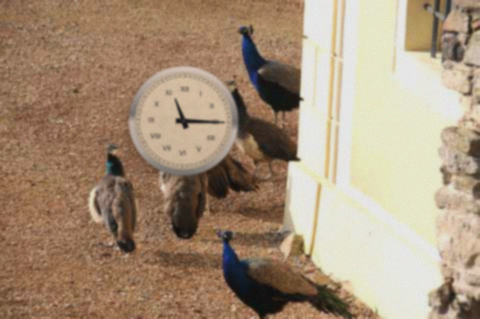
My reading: 11:15
